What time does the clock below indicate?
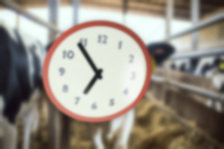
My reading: 6:54
